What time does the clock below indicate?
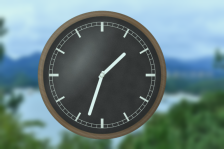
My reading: 1:33
